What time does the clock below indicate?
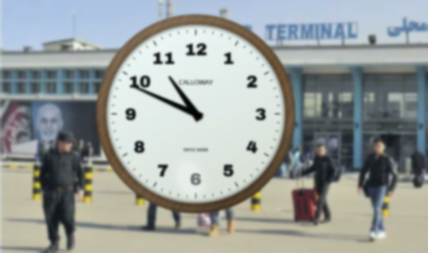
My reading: 10:49
